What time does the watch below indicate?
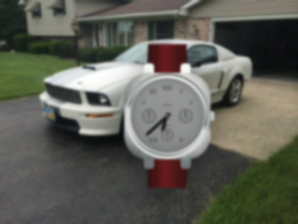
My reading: 6:38
